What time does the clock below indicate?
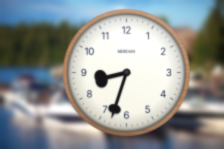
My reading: 8:33
